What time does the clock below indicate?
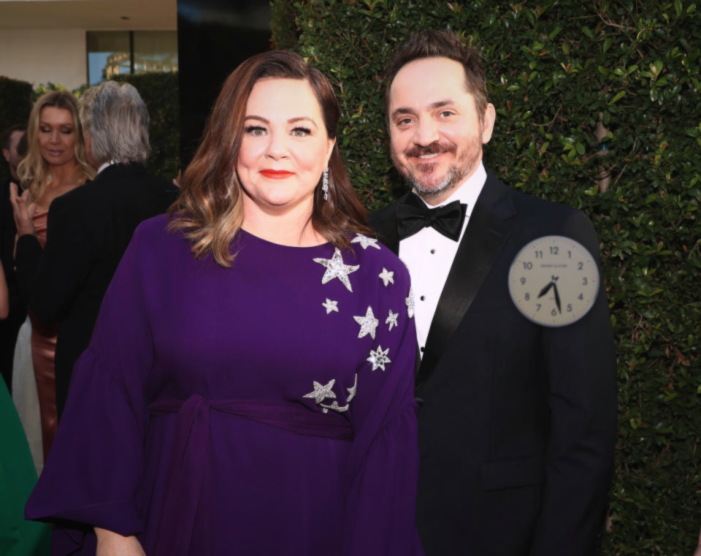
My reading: 7:28
